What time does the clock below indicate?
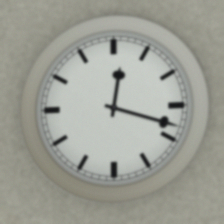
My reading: 12:18
